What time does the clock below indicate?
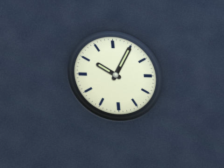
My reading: 10:05
